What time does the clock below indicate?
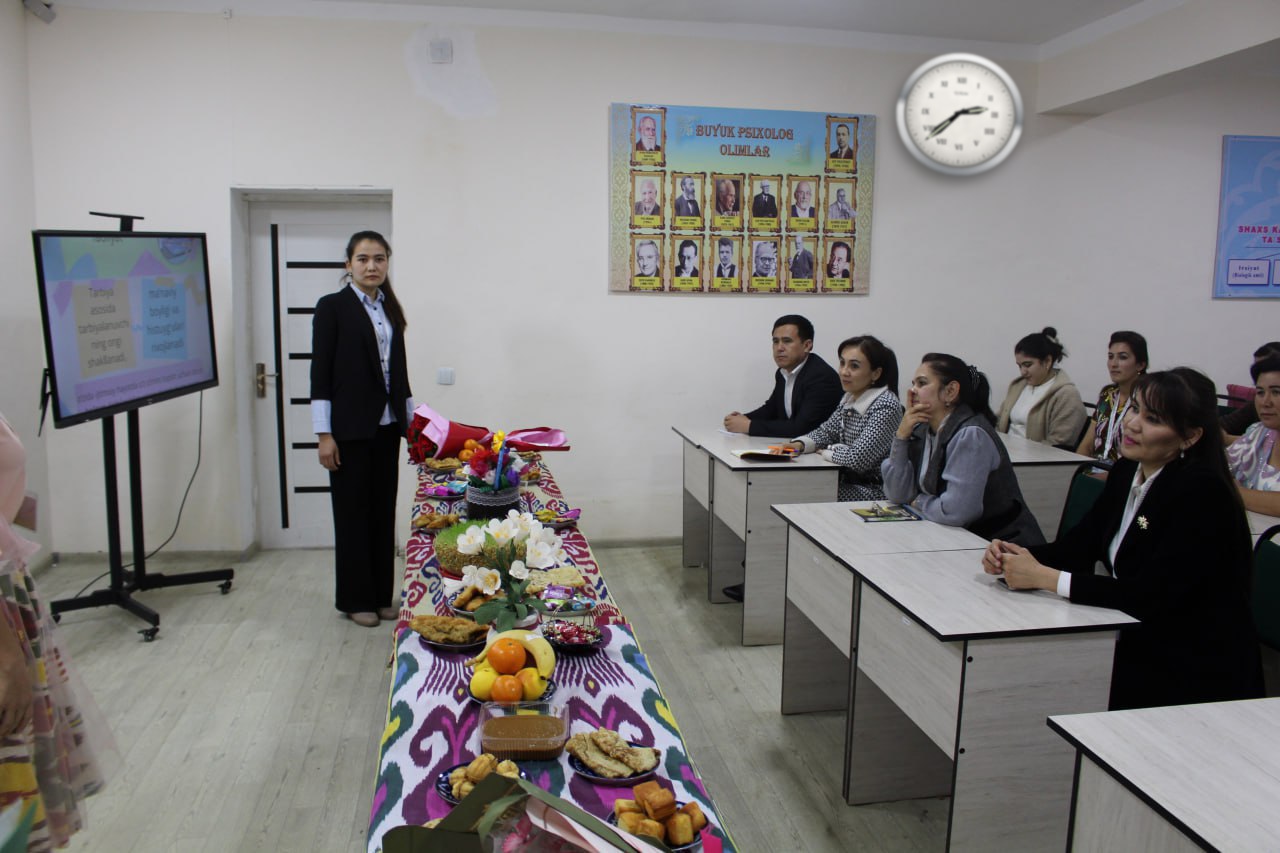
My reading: 2:38
